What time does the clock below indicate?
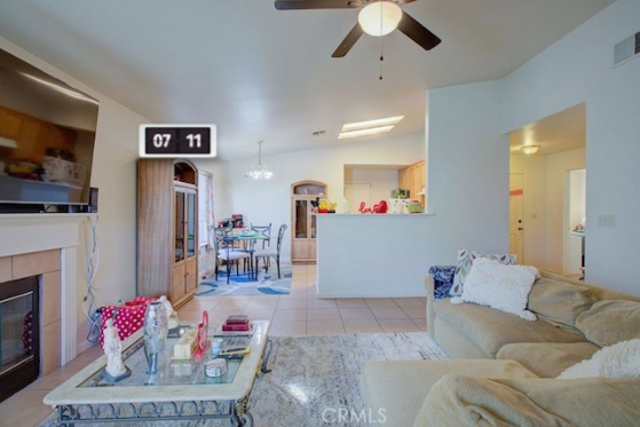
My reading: 7:11
